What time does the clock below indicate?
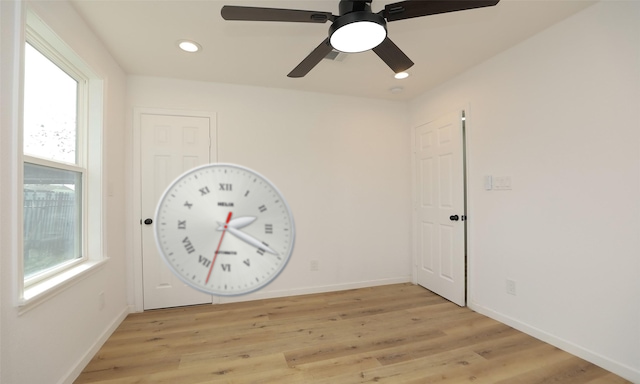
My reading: 2:19:33
